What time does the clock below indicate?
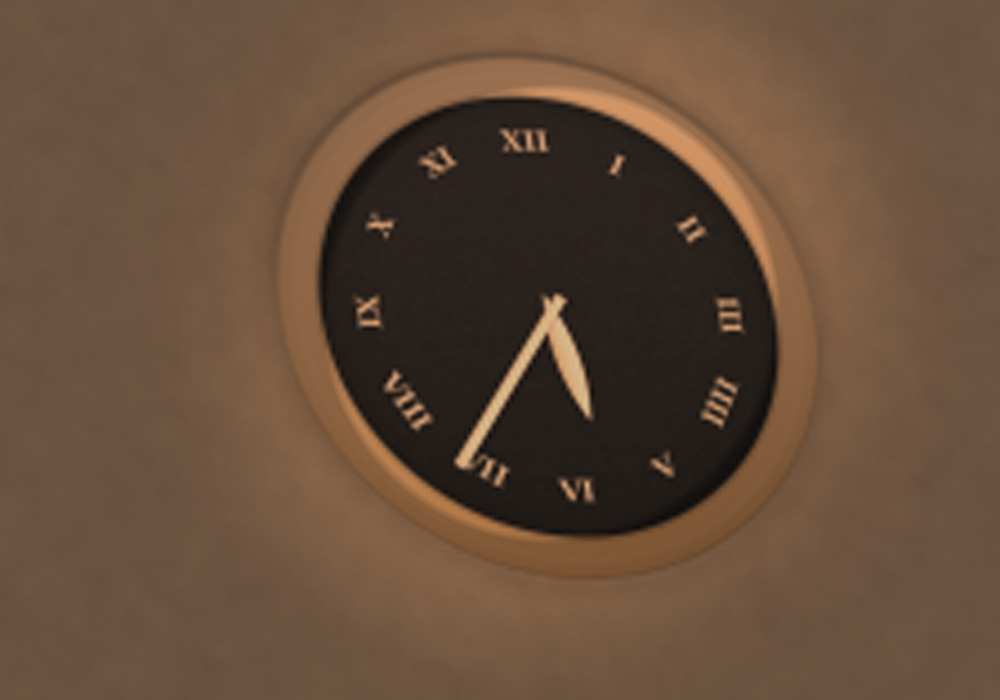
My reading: 5:36
